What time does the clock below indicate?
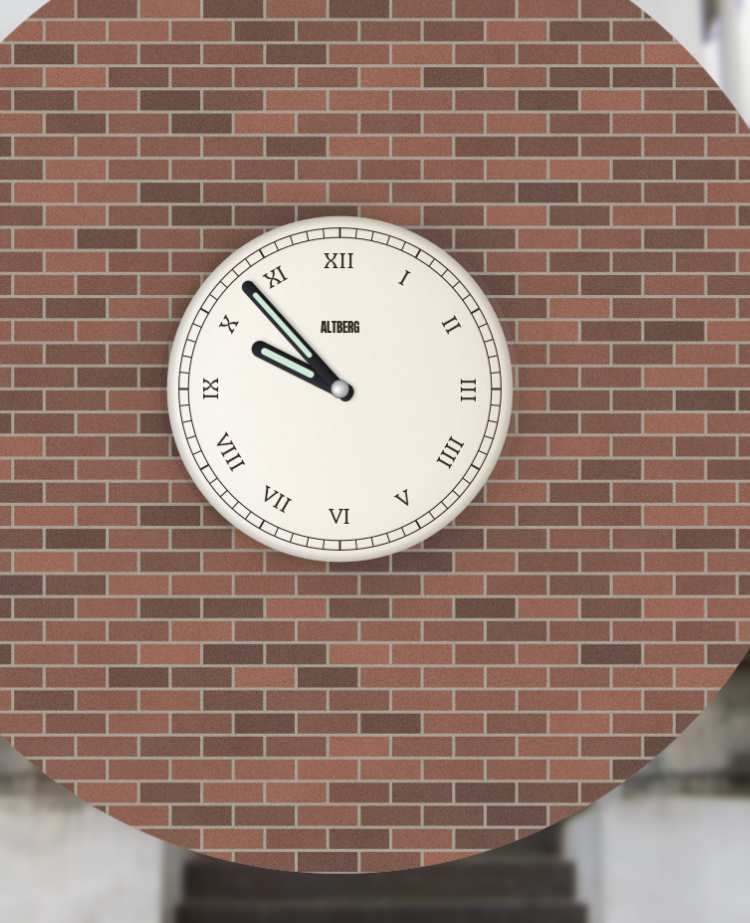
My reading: 9:53
